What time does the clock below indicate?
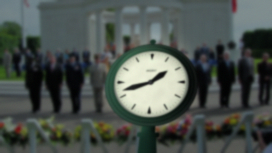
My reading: 1:42
